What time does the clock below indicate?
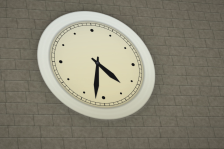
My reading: 4:32
